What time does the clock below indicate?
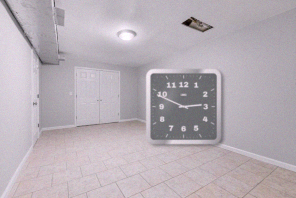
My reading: 2:49
